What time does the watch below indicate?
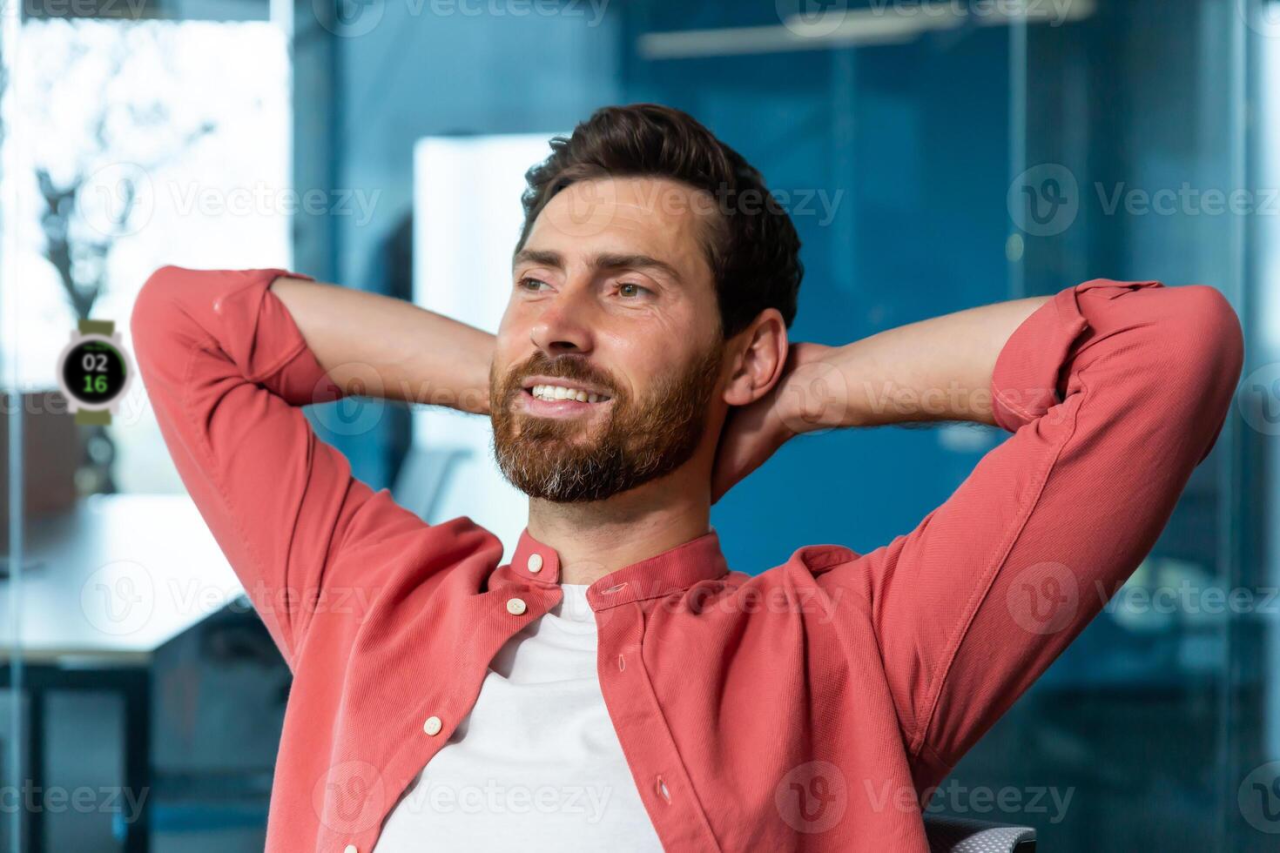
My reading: 2:16
